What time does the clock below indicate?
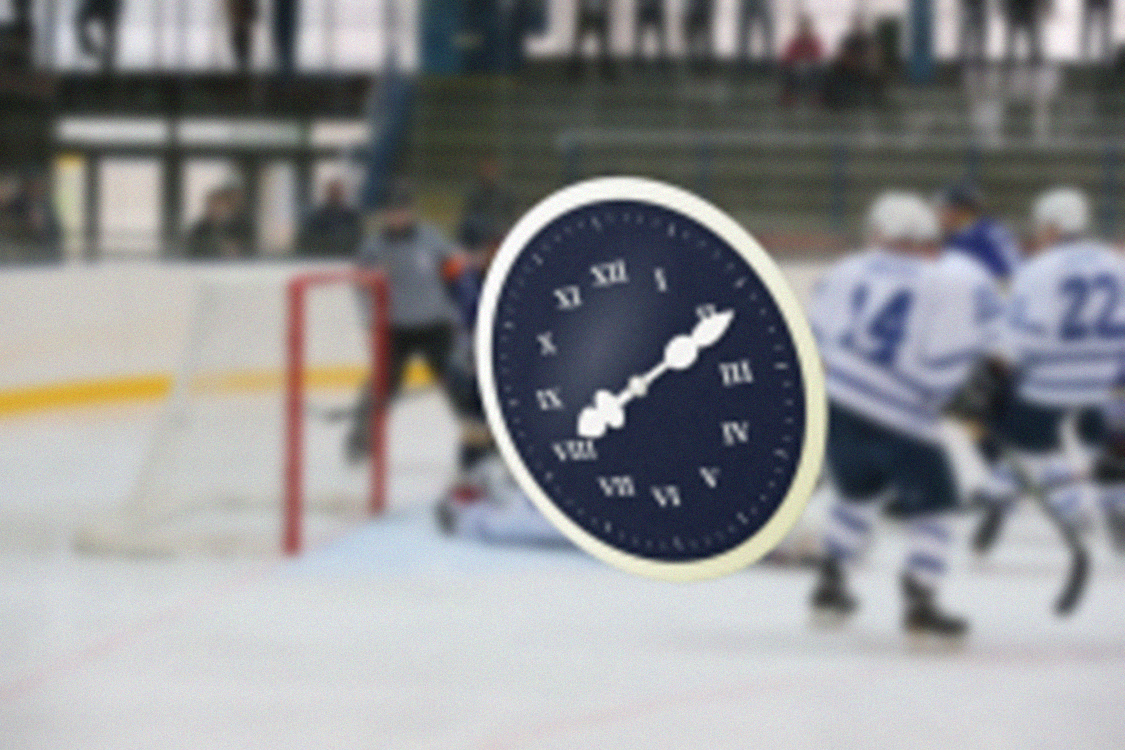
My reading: 8:11
